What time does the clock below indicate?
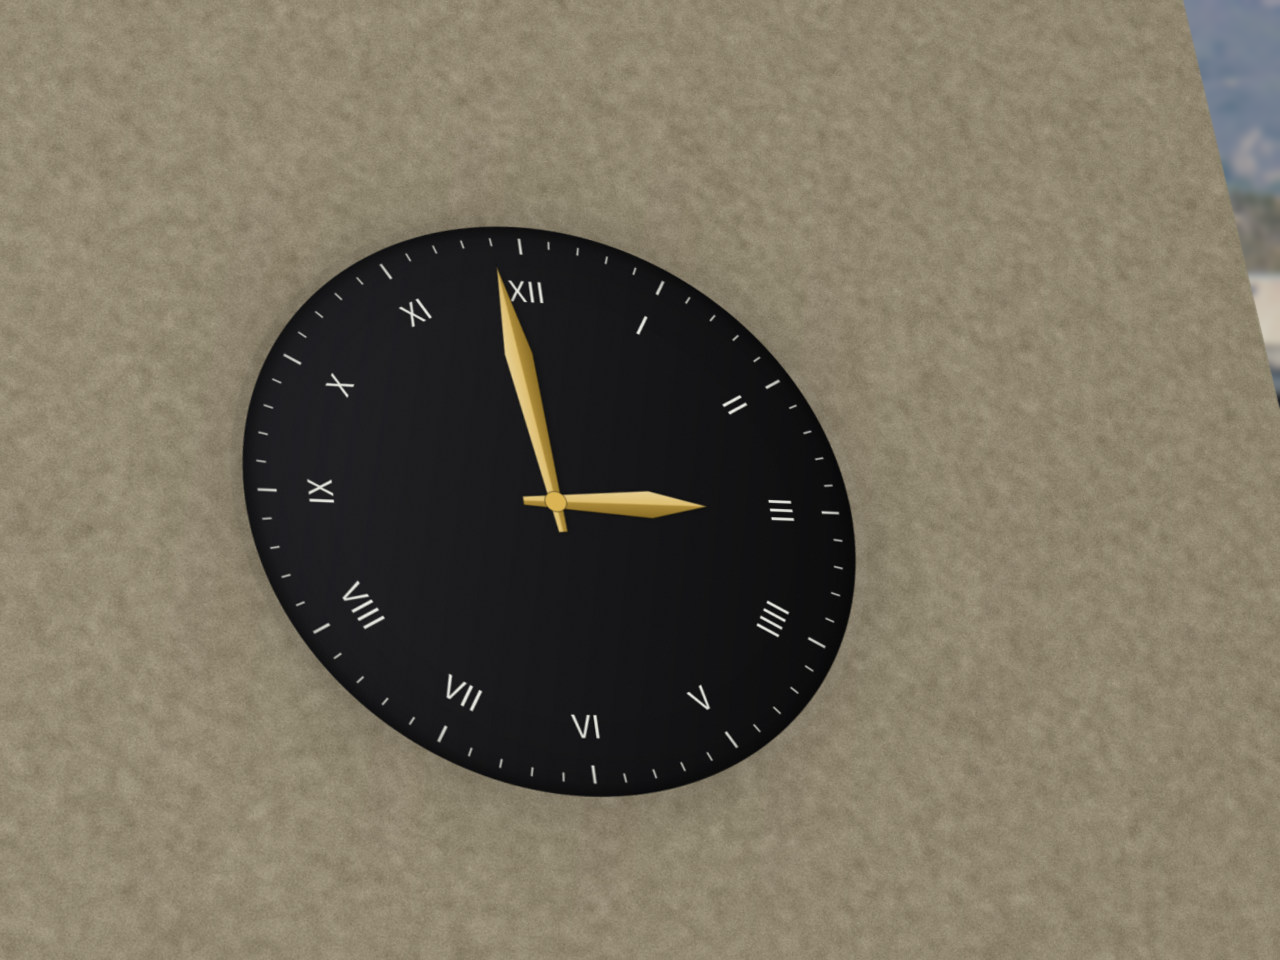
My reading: 2:59
